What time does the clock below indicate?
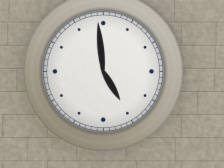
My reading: 4:59
